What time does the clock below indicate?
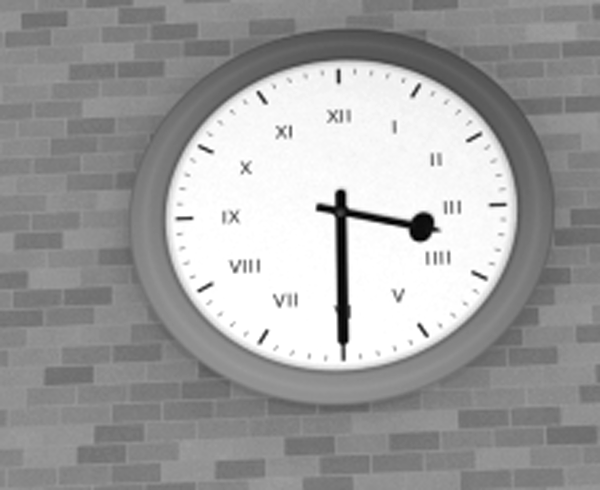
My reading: 3:30
